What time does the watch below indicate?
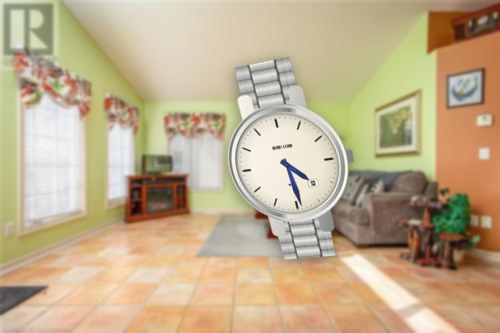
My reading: 4:29
